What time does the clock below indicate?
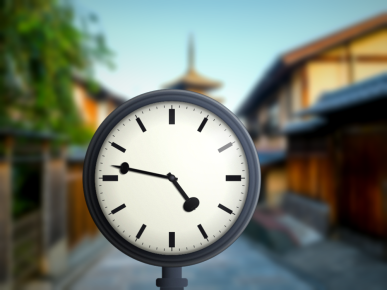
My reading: 4:47
